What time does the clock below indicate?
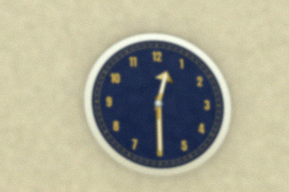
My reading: 12:30
